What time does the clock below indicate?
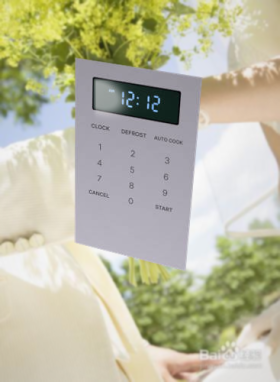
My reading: 12:12
